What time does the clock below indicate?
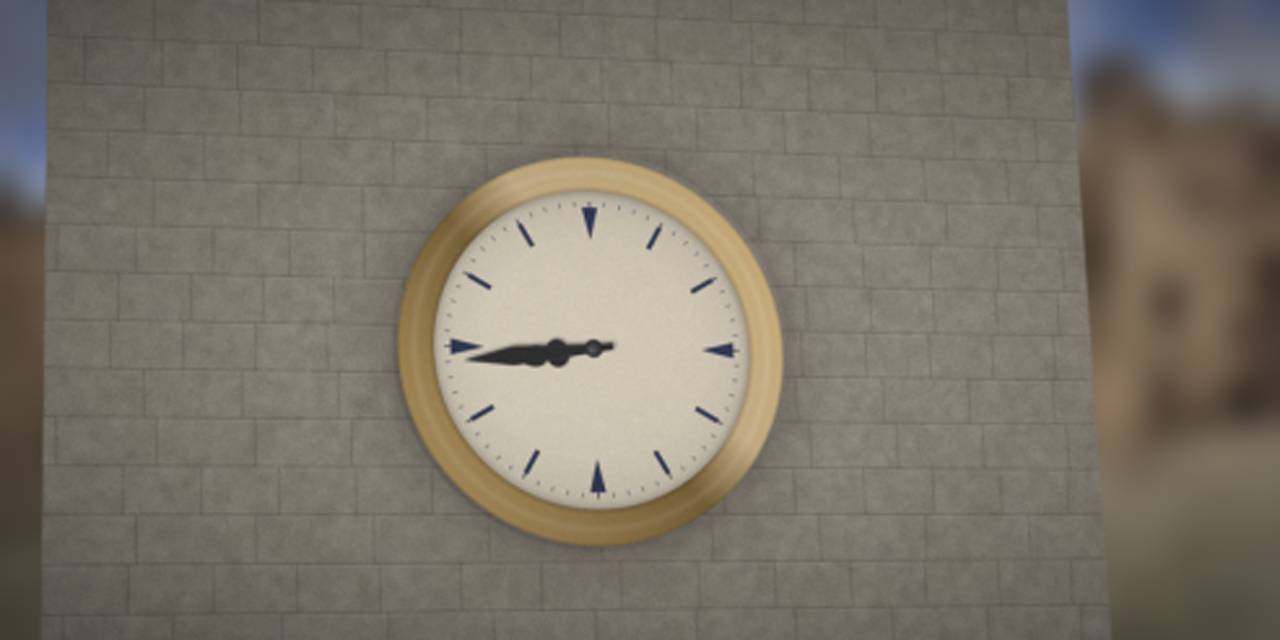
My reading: 8:44
